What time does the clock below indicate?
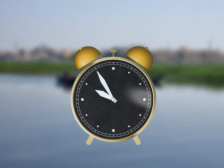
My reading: 9:55
